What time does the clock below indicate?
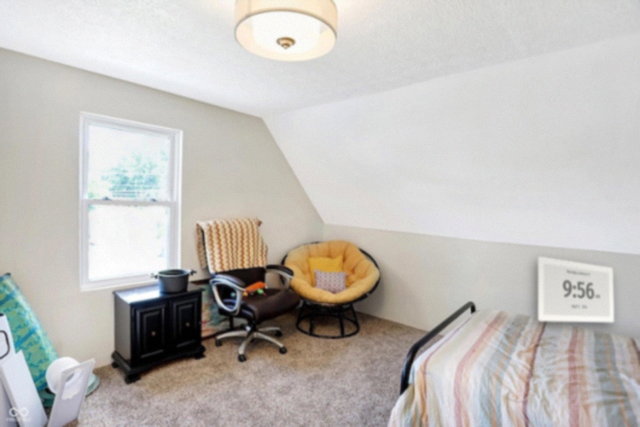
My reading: 9:56
